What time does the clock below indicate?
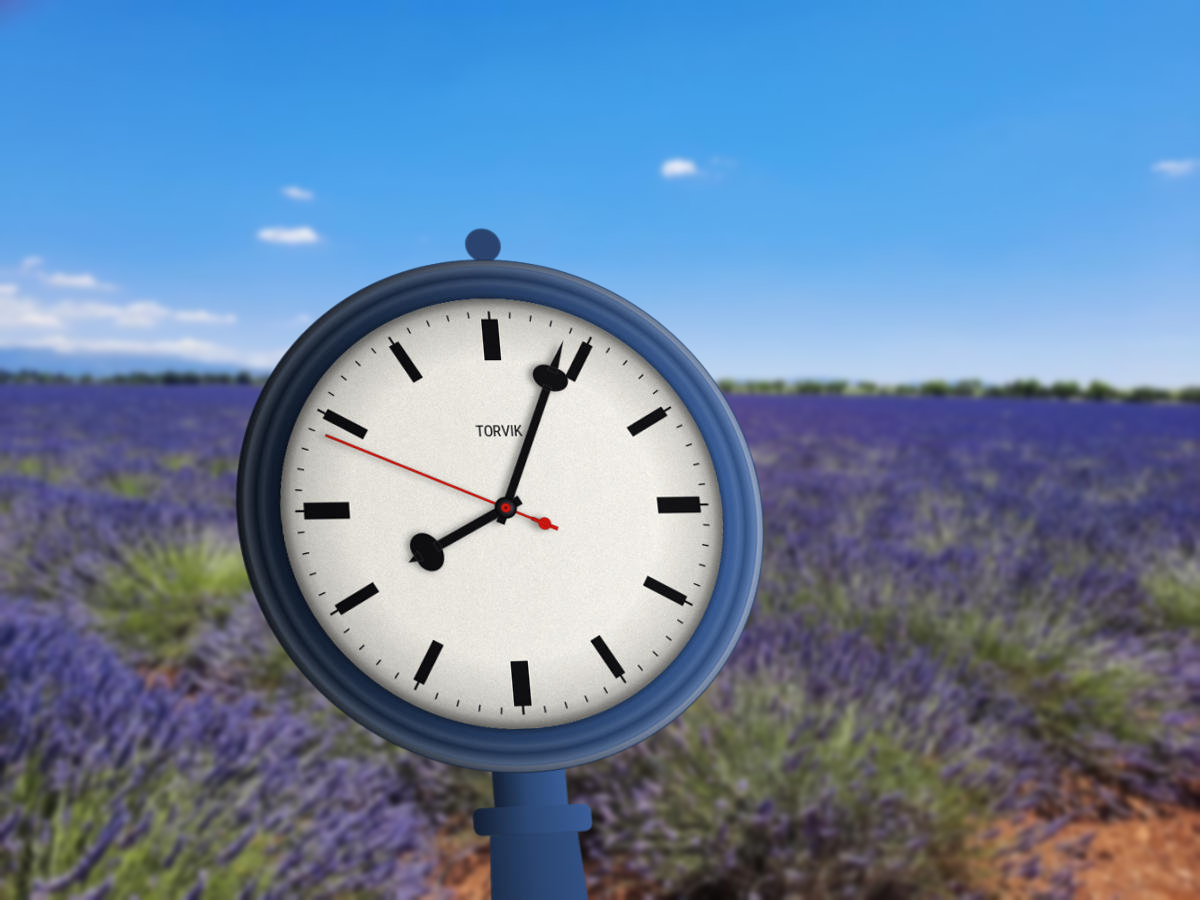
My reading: 8:03:49
